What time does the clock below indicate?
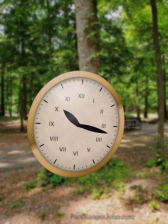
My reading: 10:17
